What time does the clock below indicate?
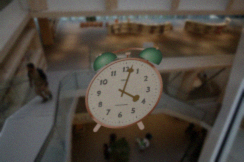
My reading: 4:02
